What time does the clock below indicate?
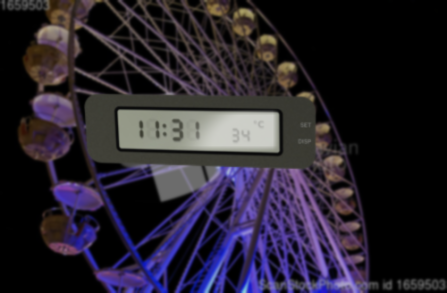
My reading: 11:31
